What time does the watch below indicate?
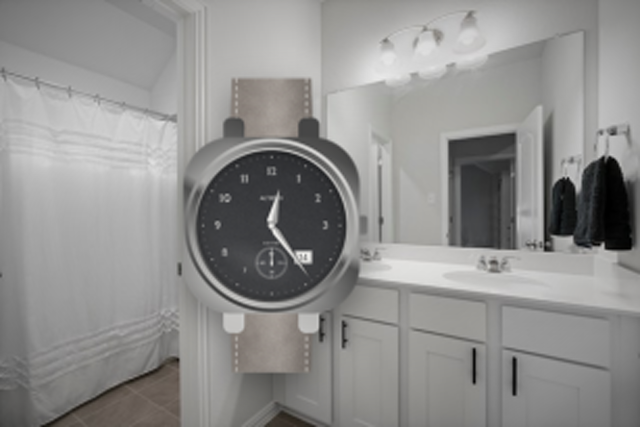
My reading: 12:24
